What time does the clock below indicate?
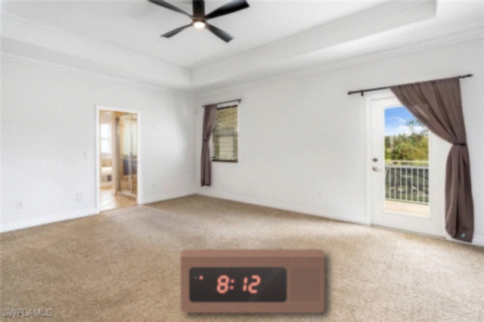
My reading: 8:12
